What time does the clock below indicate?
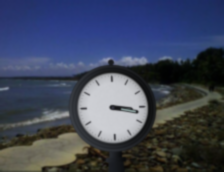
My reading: 3:17
